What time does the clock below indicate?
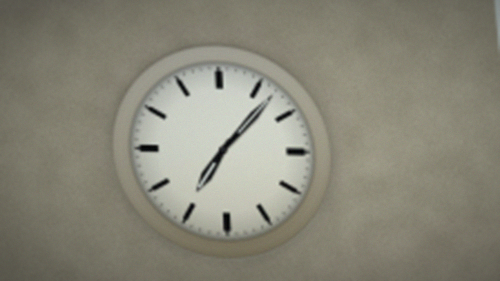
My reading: 7:07
